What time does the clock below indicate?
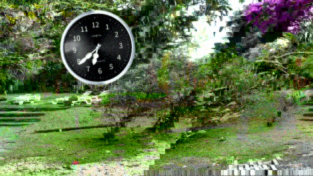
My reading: 6:39
